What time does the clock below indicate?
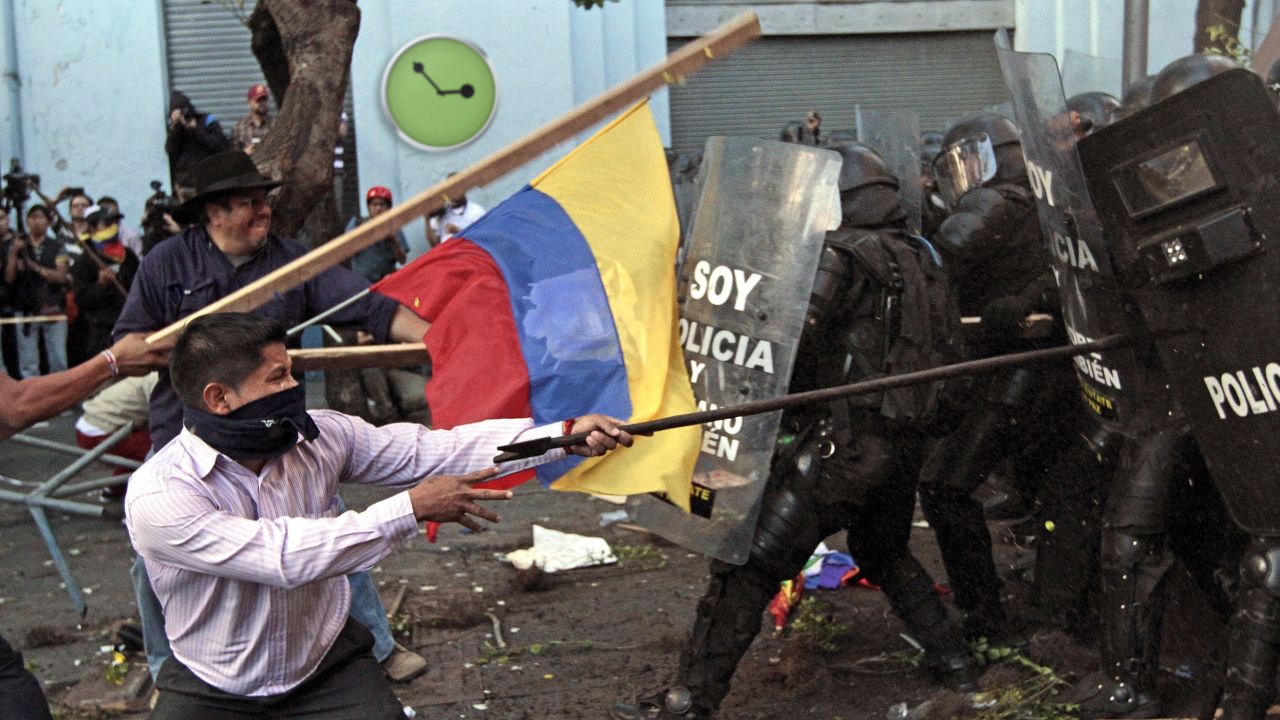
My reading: 2:53
